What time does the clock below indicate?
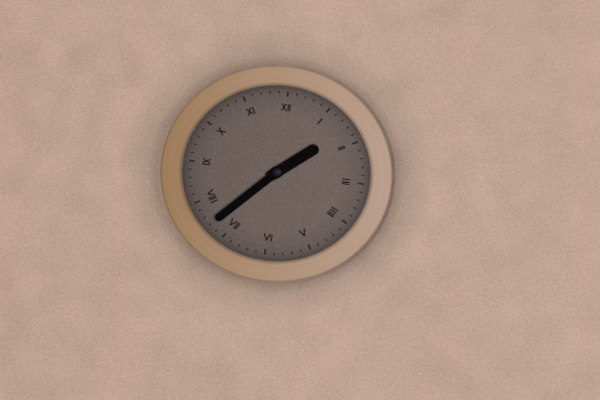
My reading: 1:37
